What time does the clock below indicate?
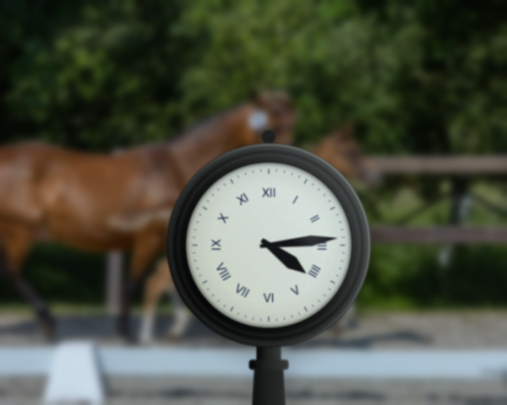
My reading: 4:14
